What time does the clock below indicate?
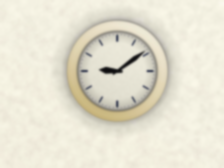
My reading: 9:09
